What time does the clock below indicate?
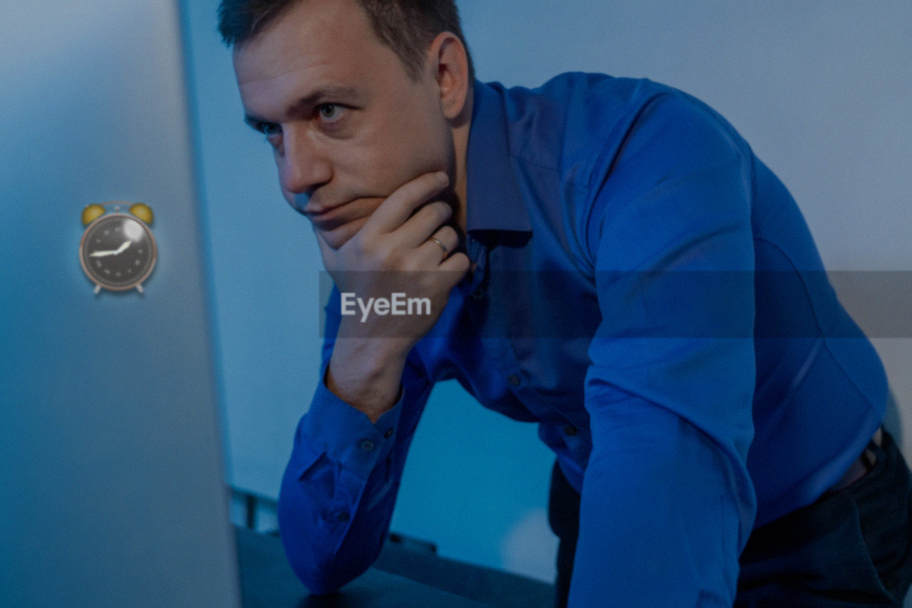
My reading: 1:44
